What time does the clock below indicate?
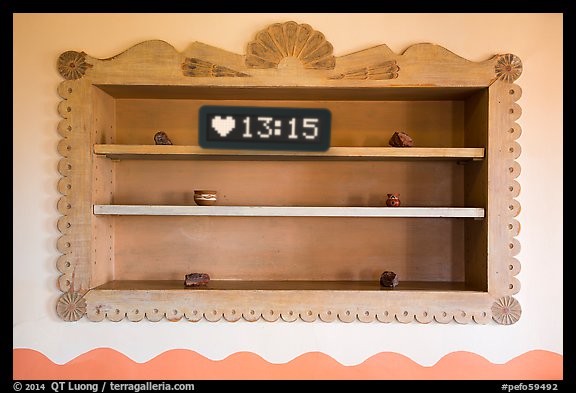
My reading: 13:15
